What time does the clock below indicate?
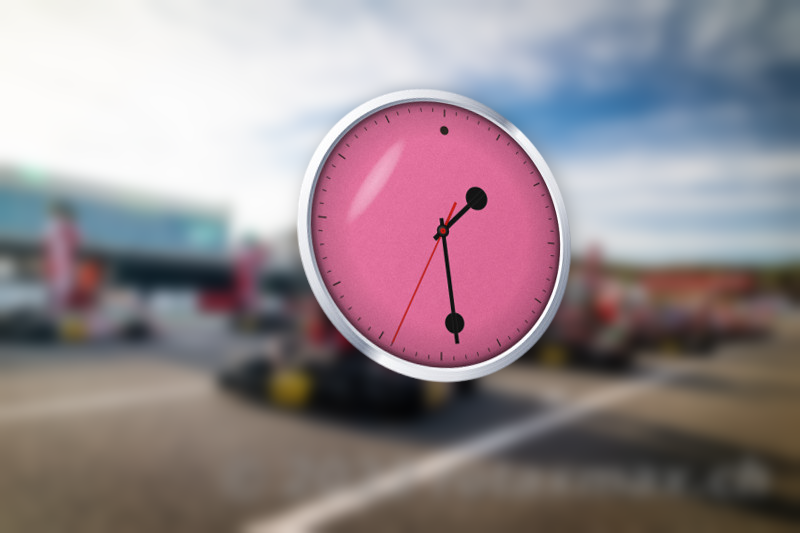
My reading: 1:28:34
